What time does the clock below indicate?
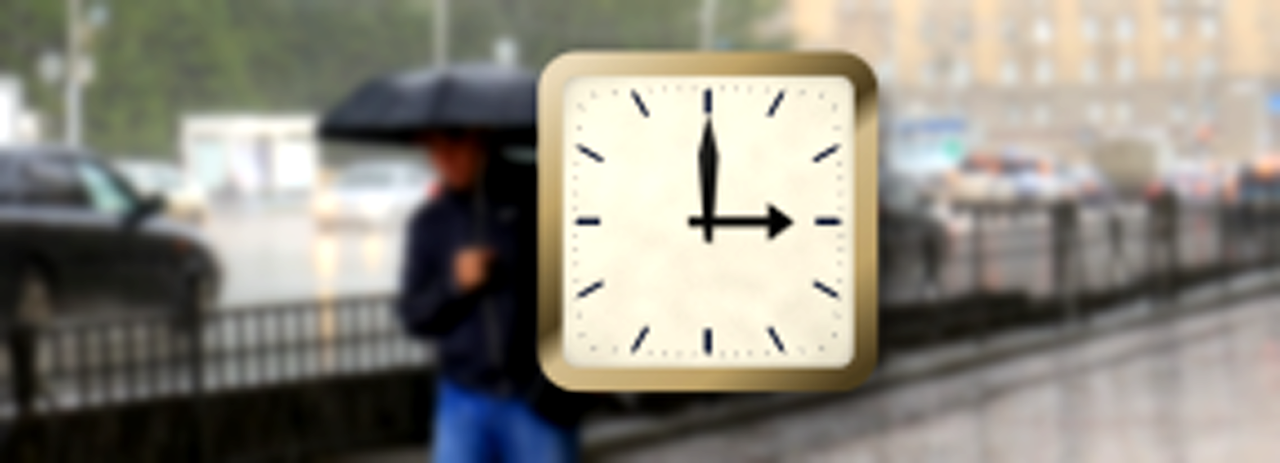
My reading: 3:00
